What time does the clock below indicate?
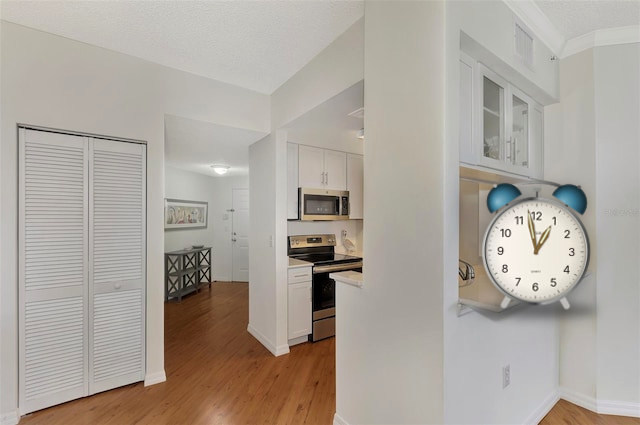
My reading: 12:58
